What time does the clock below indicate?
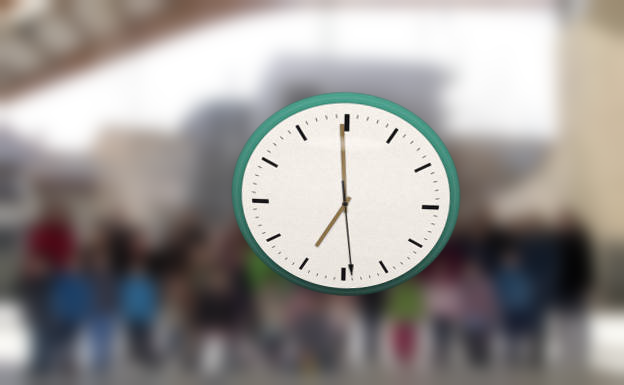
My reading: 6:59:29
